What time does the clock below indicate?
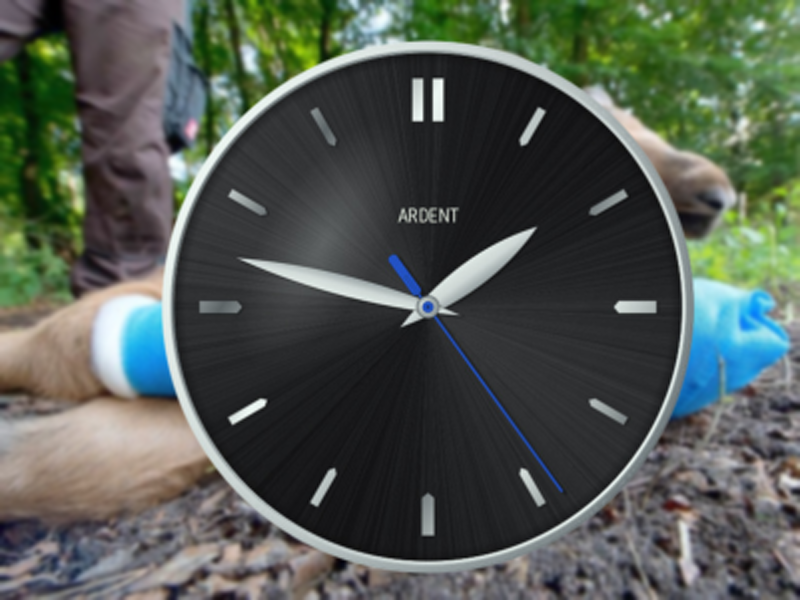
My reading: 1:47:24
